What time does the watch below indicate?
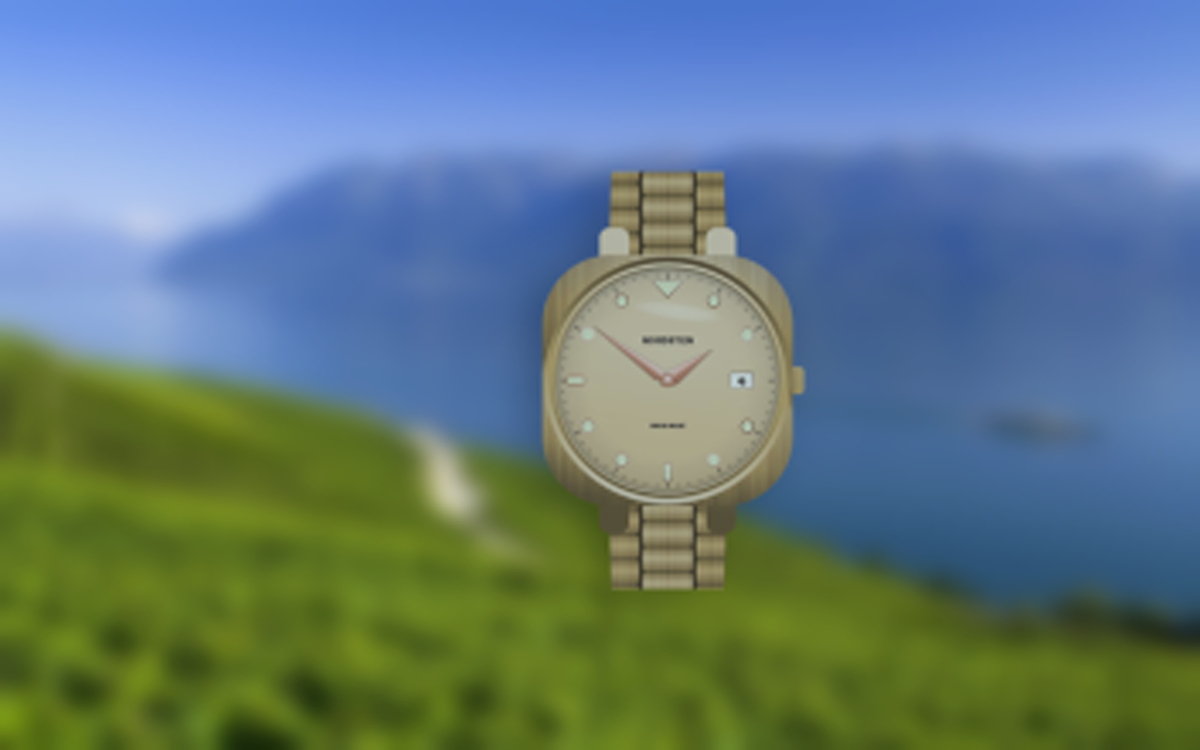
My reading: 1:51
